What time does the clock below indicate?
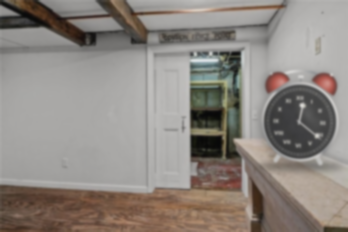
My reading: 12:21
